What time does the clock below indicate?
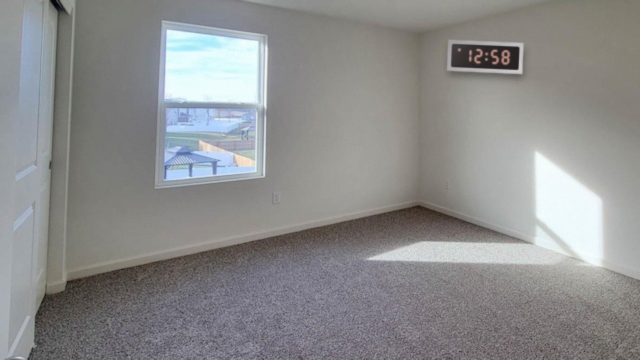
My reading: 12:58
